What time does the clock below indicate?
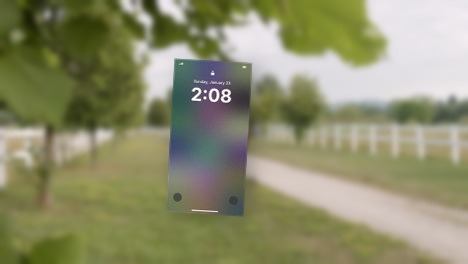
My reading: 2:08
